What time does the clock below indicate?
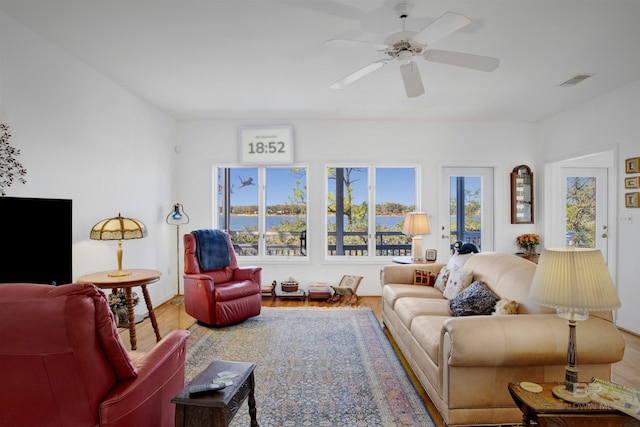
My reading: 18:52
